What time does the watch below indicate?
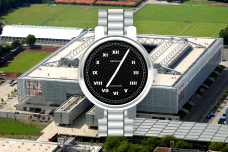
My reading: 7:05
